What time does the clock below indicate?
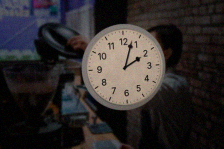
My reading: 2:03
